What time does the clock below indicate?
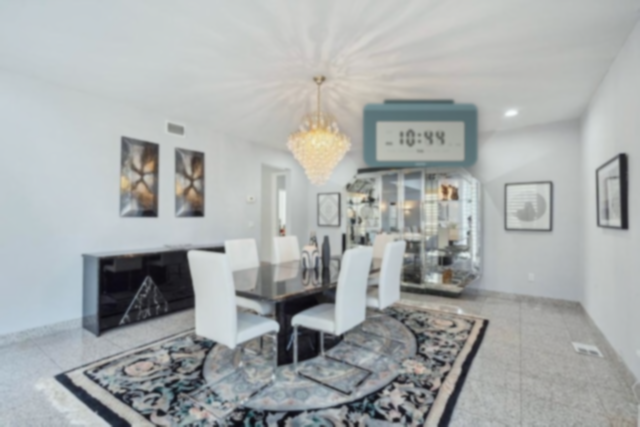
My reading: 10:44
